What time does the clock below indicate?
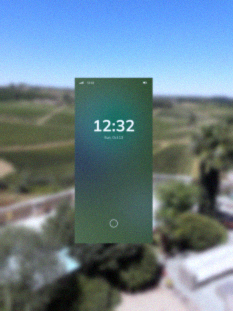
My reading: 12:32
